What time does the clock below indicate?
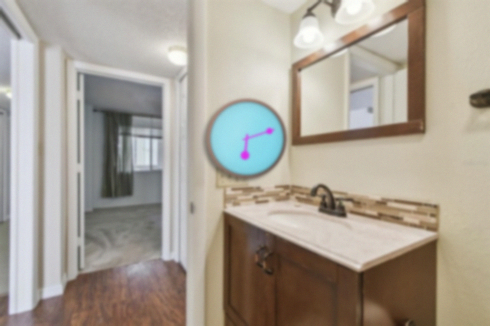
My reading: 6:12
